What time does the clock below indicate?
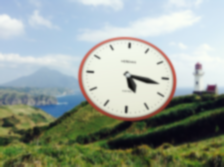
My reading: 5:17
